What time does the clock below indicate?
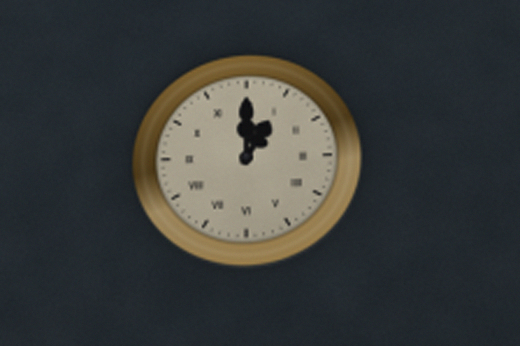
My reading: 1:00
